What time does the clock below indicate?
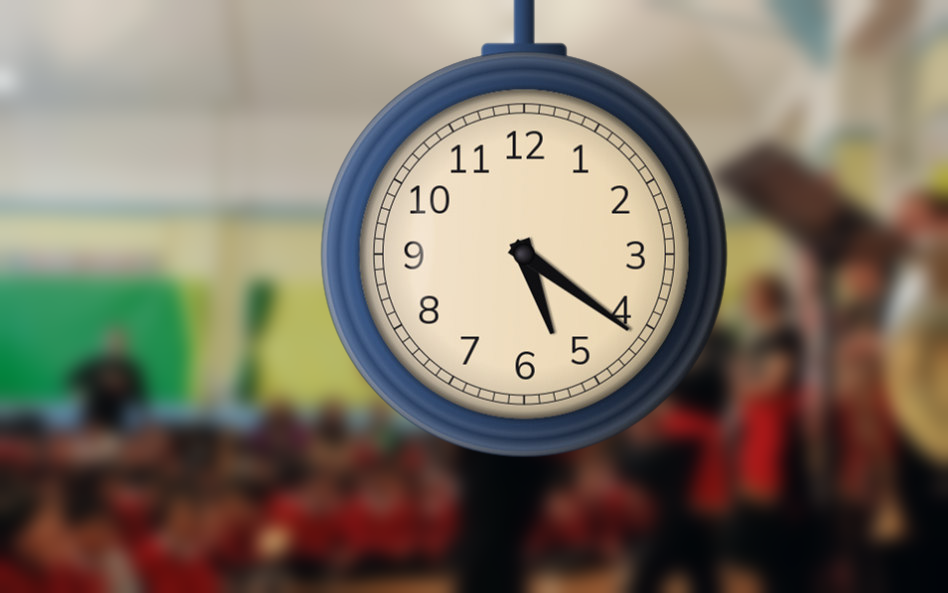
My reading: 5:21
